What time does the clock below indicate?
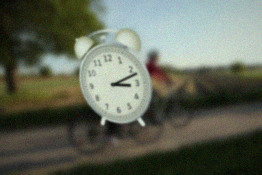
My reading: 3:12
